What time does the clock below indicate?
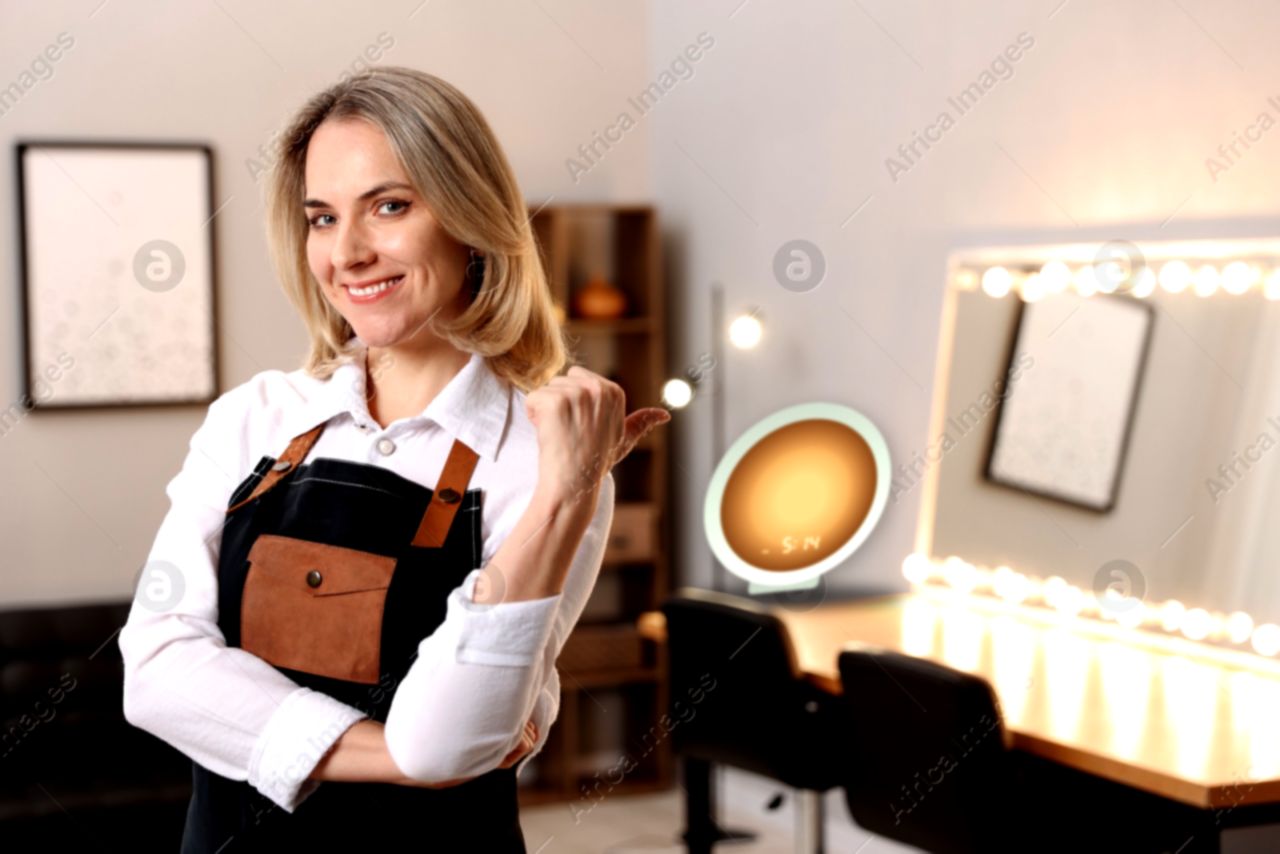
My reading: 5:14
